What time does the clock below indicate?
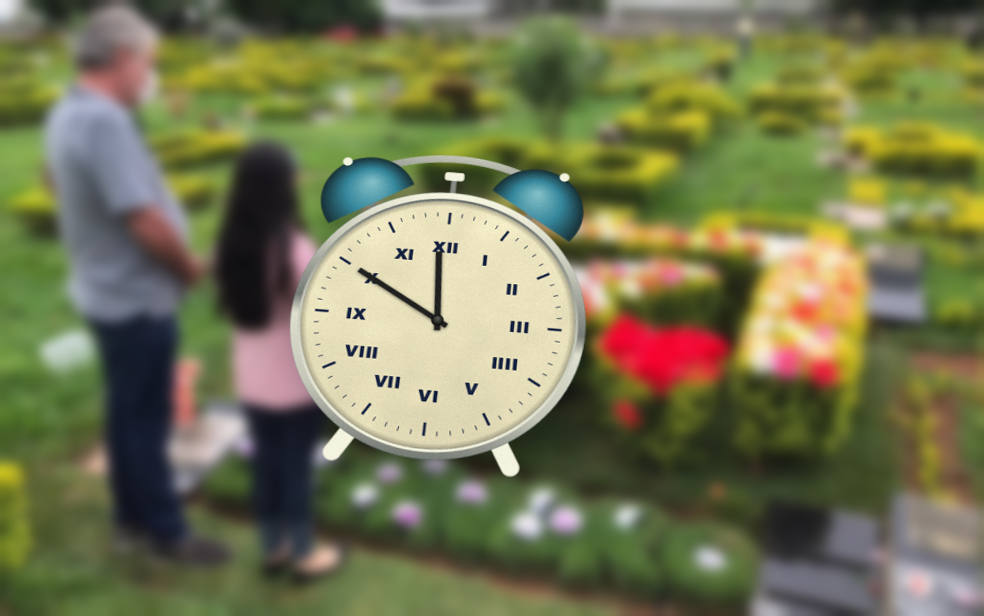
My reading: 11:50
